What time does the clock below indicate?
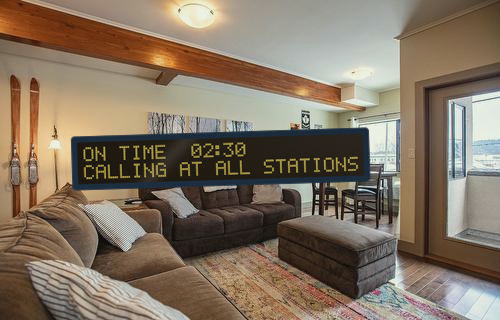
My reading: 2:30
